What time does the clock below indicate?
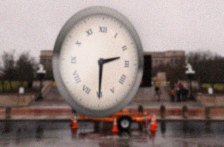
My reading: 2:30
